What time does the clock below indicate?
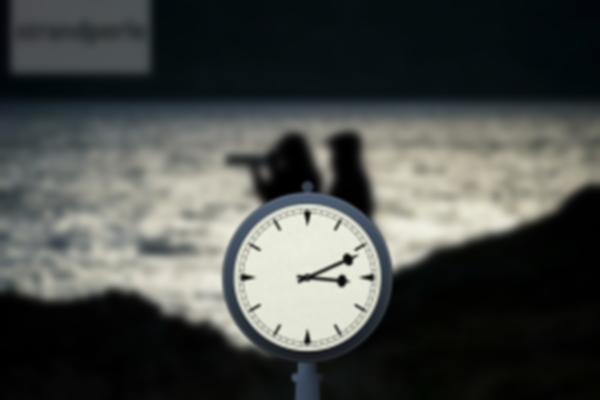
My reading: 3:11
